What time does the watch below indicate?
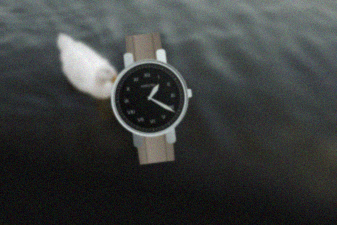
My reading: 1:21
